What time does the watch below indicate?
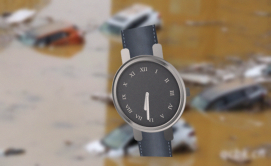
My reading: 6:31
